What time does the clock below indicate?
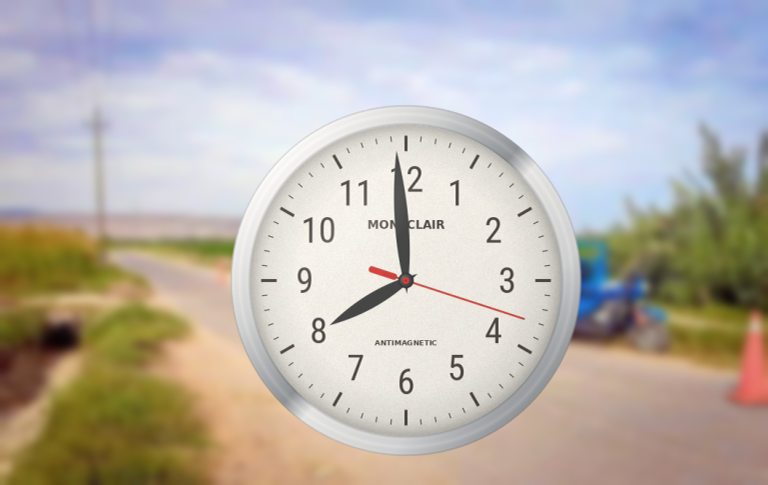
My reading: 7:59:18
